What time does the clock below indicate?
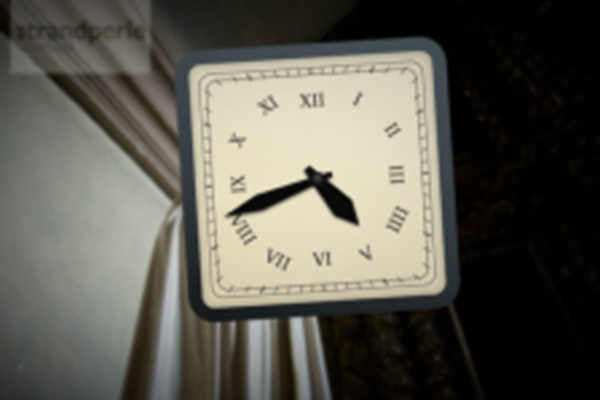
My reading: 4:42
